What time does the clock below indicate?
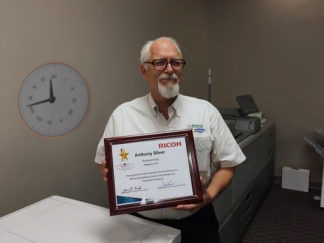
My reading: 11:42
